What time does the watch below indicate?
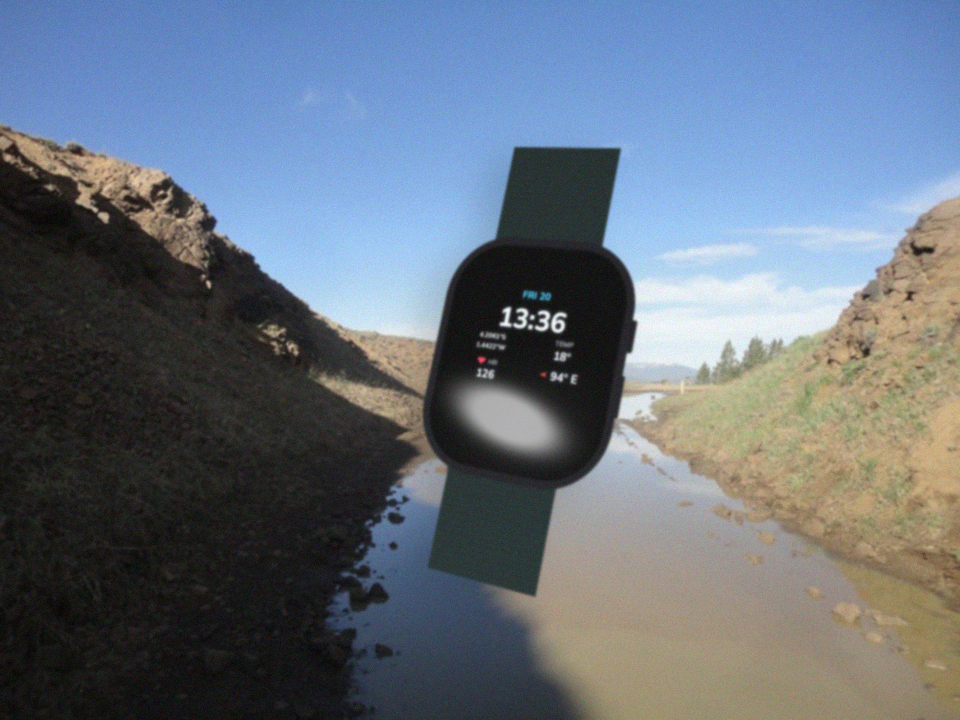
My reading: 13:36
